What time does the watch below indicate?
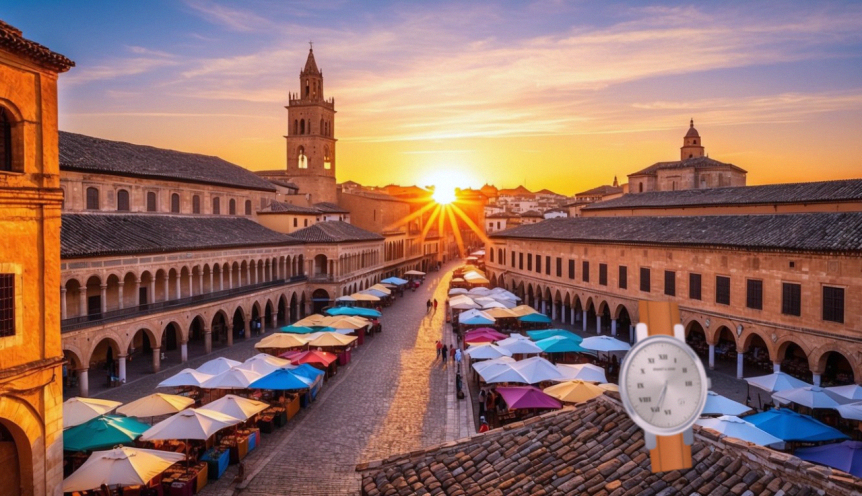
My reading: 6:35
